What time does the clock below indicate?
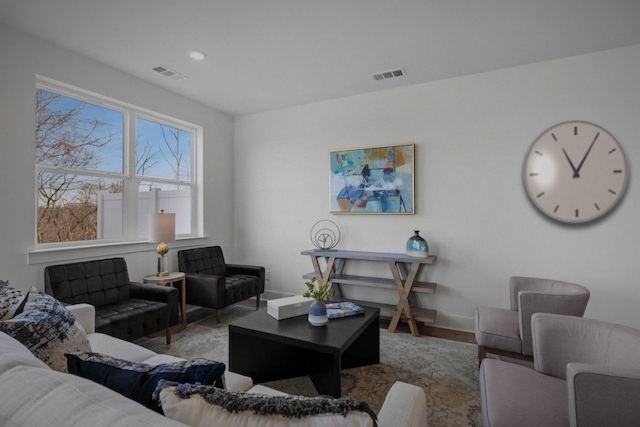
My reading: 11:05
